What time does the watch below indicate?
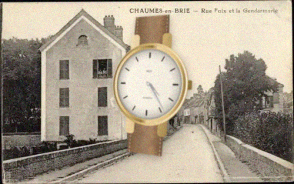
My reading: 4:24
